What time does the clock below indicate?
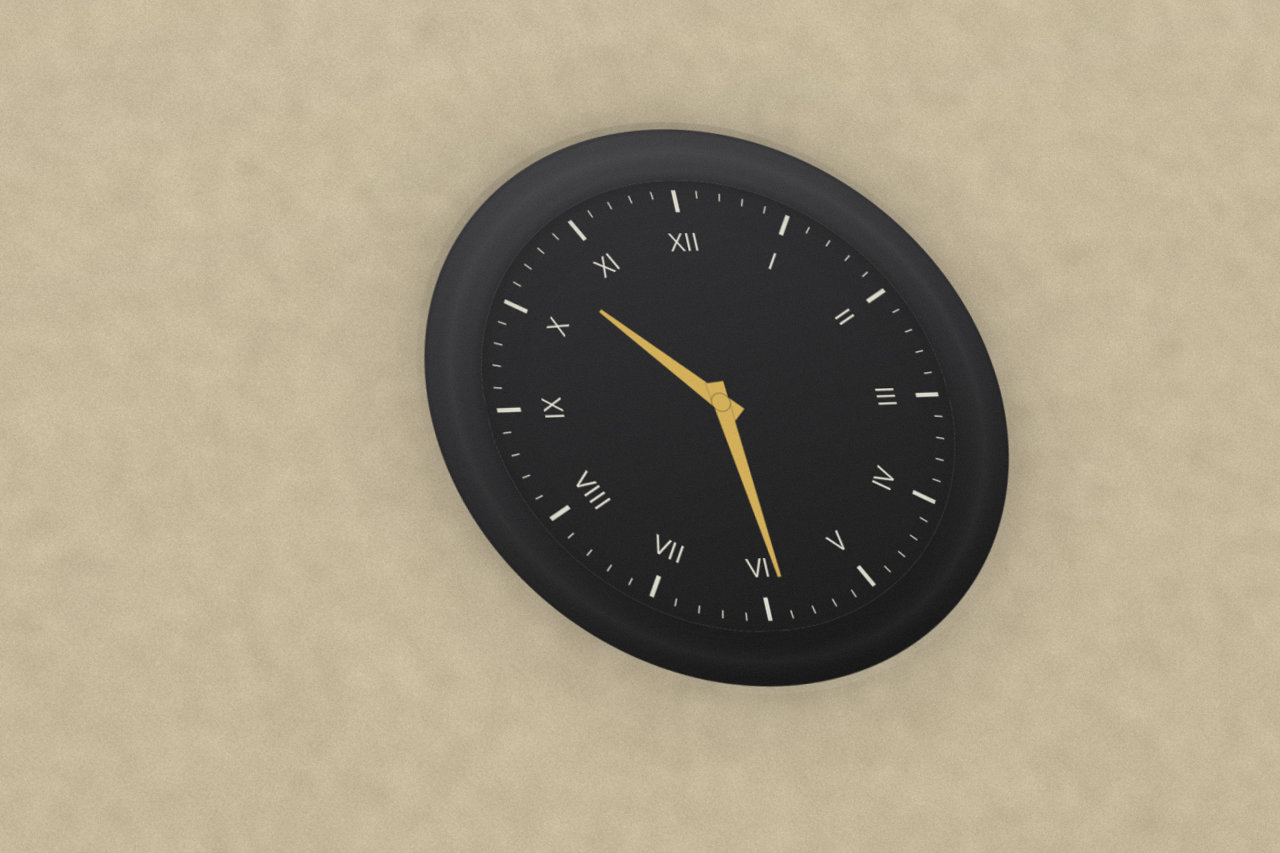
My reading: 10:29
